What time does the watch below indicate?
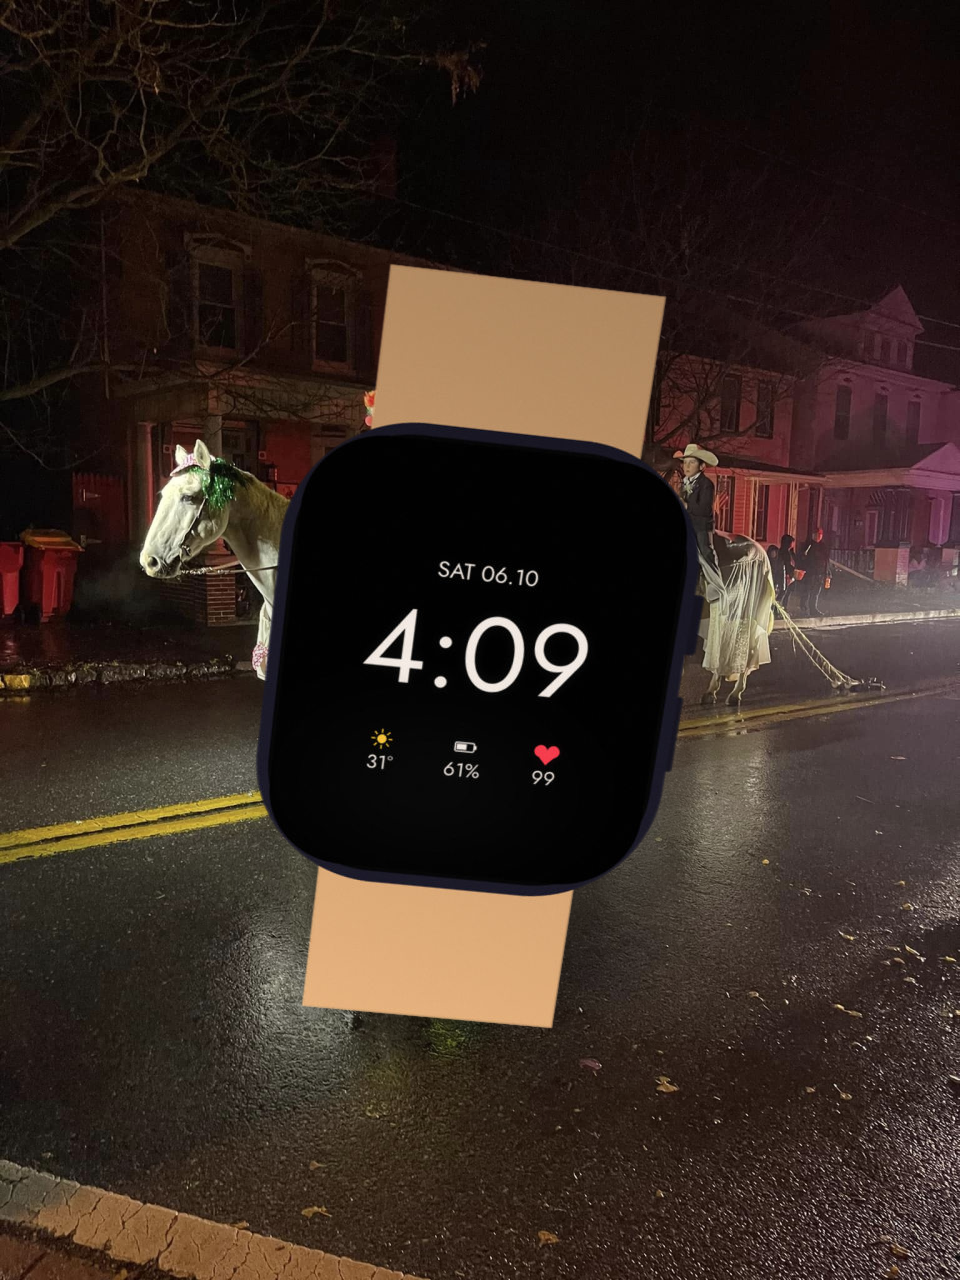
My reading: 4:09
